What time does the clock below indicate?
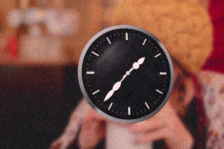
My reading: 1:37
